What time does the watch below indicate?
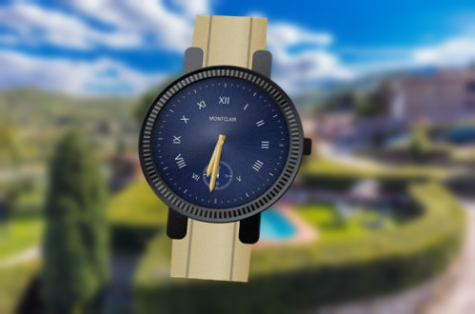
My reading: 6:31
